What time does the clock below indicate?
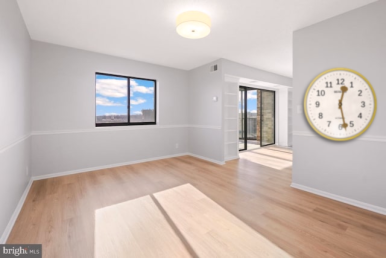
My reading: 12:28
